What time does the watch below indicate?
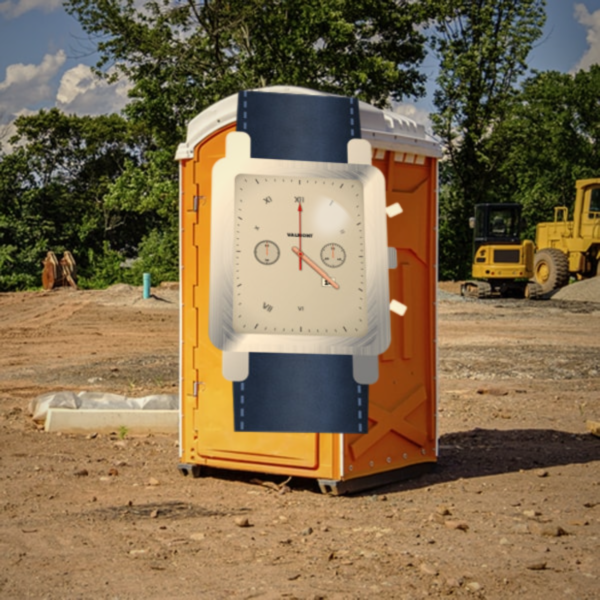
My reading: 4:22
